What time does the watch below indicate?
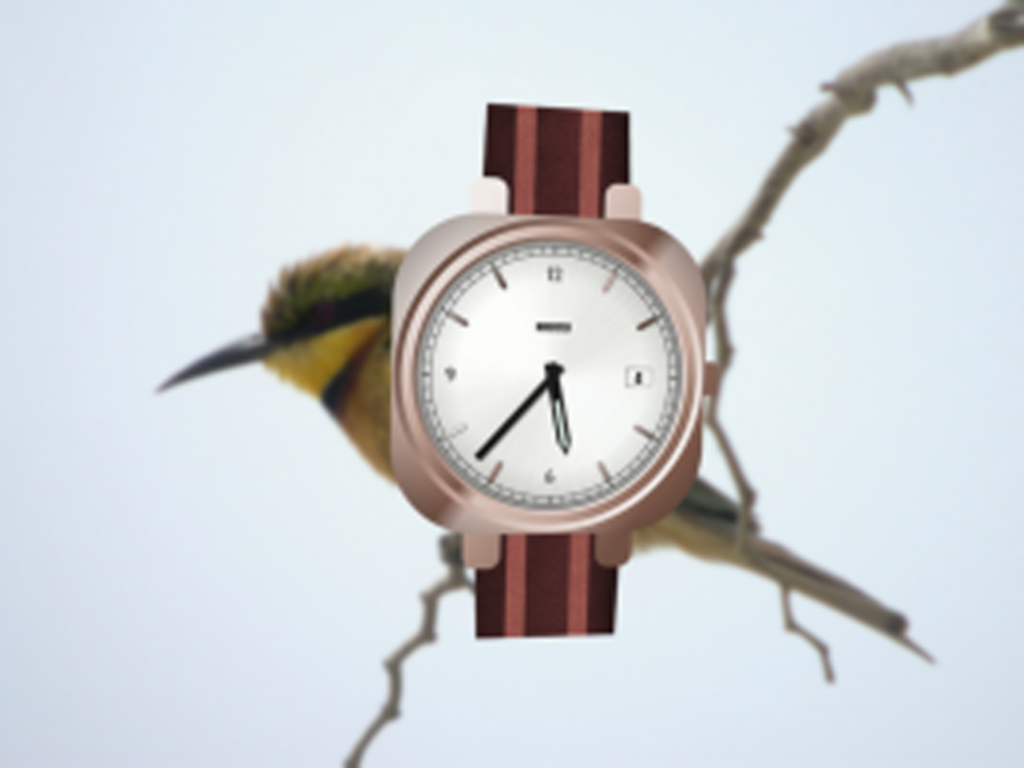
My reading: 5:37
